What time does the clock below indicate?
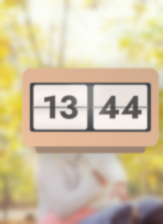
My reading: 13:44
